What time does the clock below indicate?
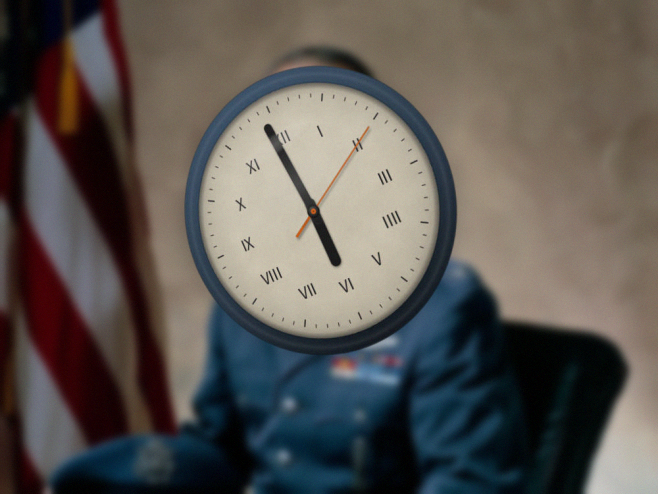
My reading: 5:59:10
